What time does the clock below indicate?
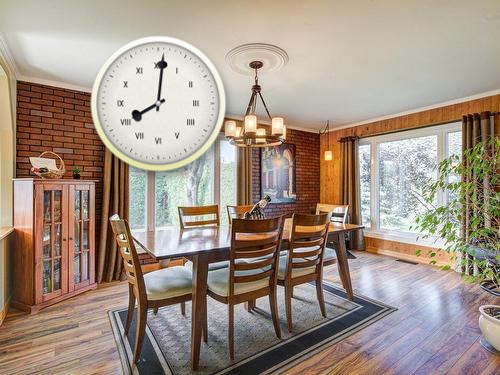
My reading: 8:01
